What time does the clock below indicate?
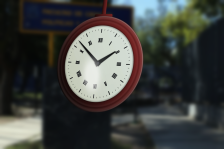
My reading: 1:52
